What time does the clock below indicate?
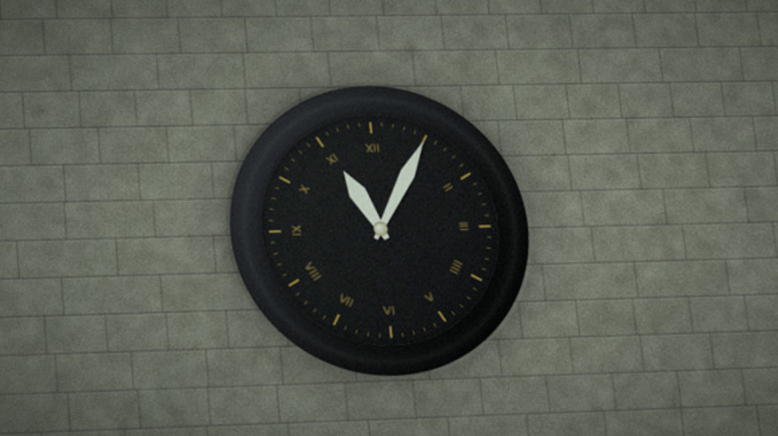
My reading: 11:05
